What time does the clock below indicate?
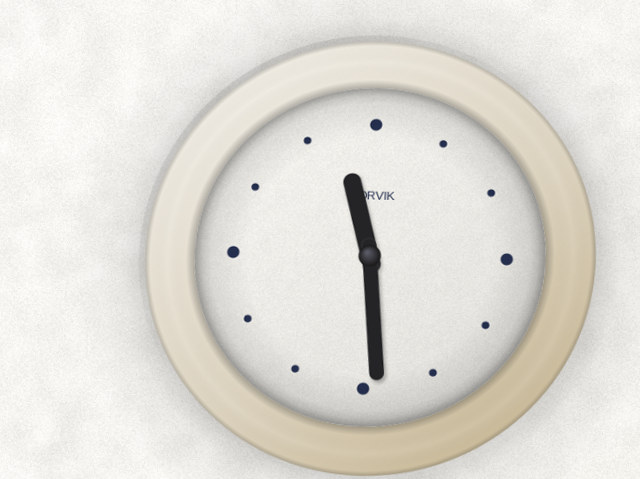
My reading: 11:29
